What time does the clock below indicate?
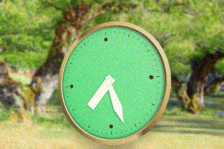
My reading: 7:27
